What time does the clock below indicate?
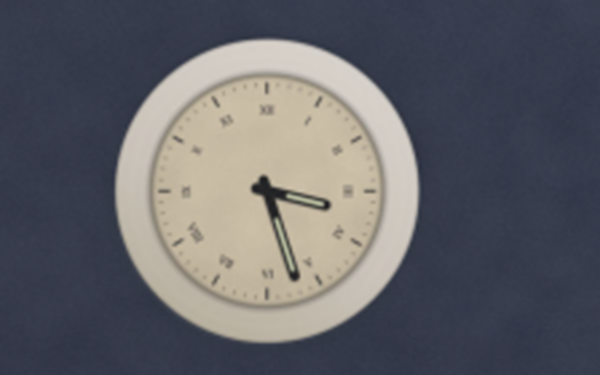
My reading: 3:27
